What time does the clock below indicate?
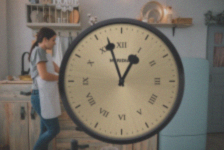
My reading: 12:57
